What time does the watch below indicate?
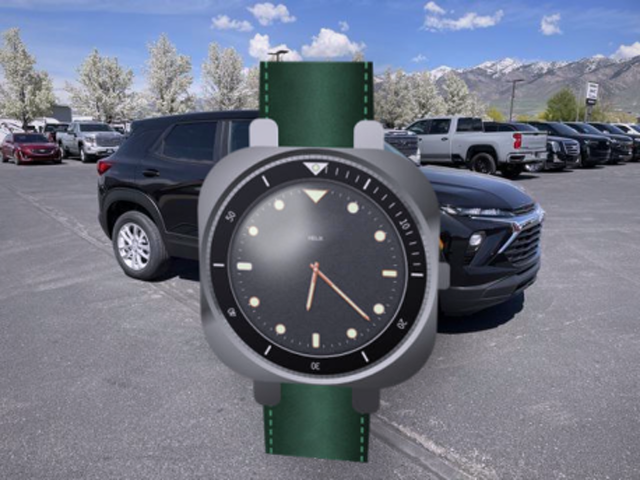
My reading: 6:22
